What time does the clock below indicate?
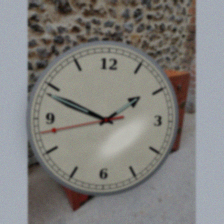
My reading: 1:48:43
